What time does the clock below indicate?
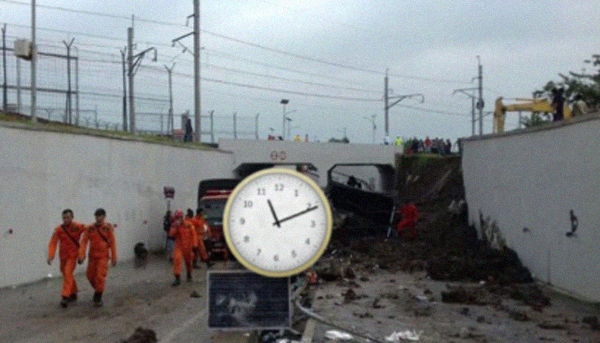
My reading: 11:11
